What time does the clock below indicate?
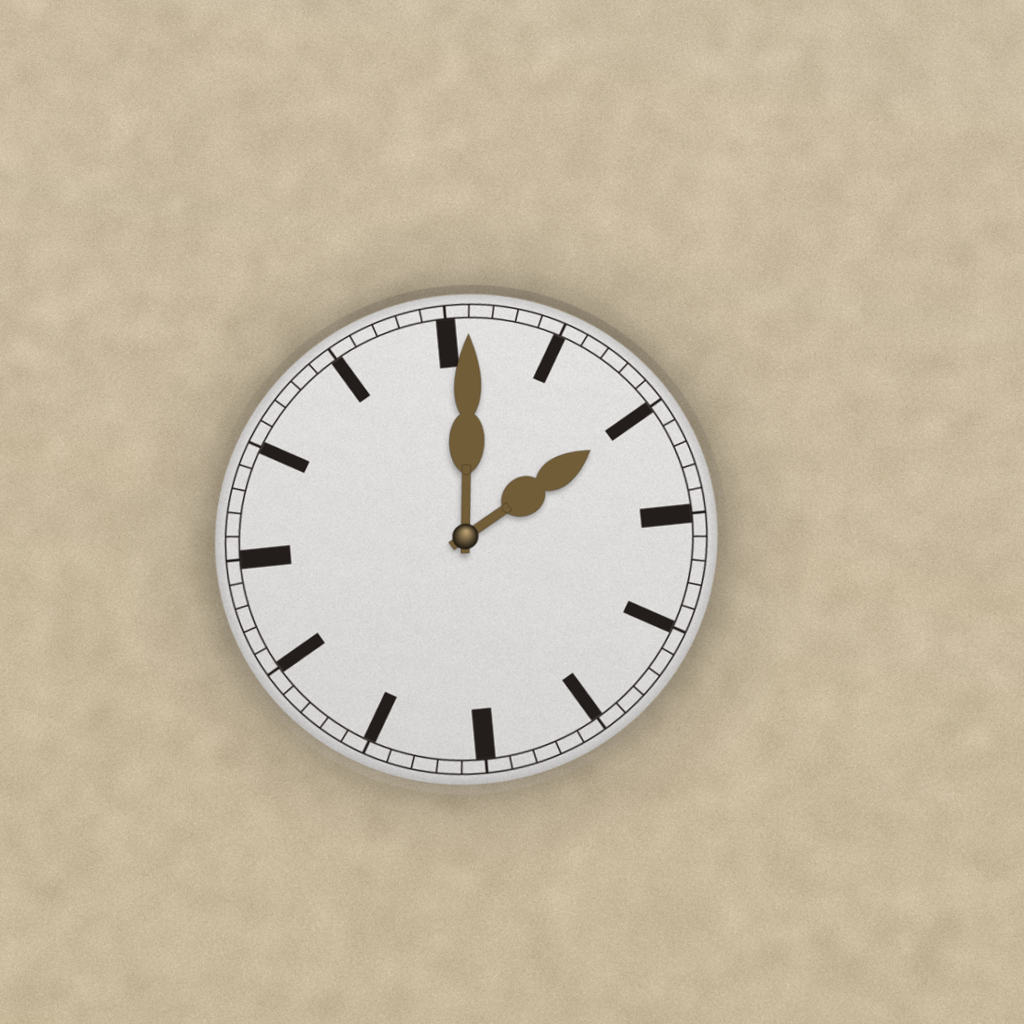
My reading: 2:01
